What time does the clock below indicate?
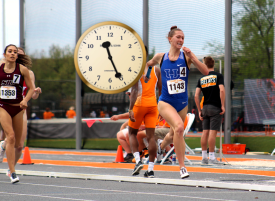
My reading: 11:26
